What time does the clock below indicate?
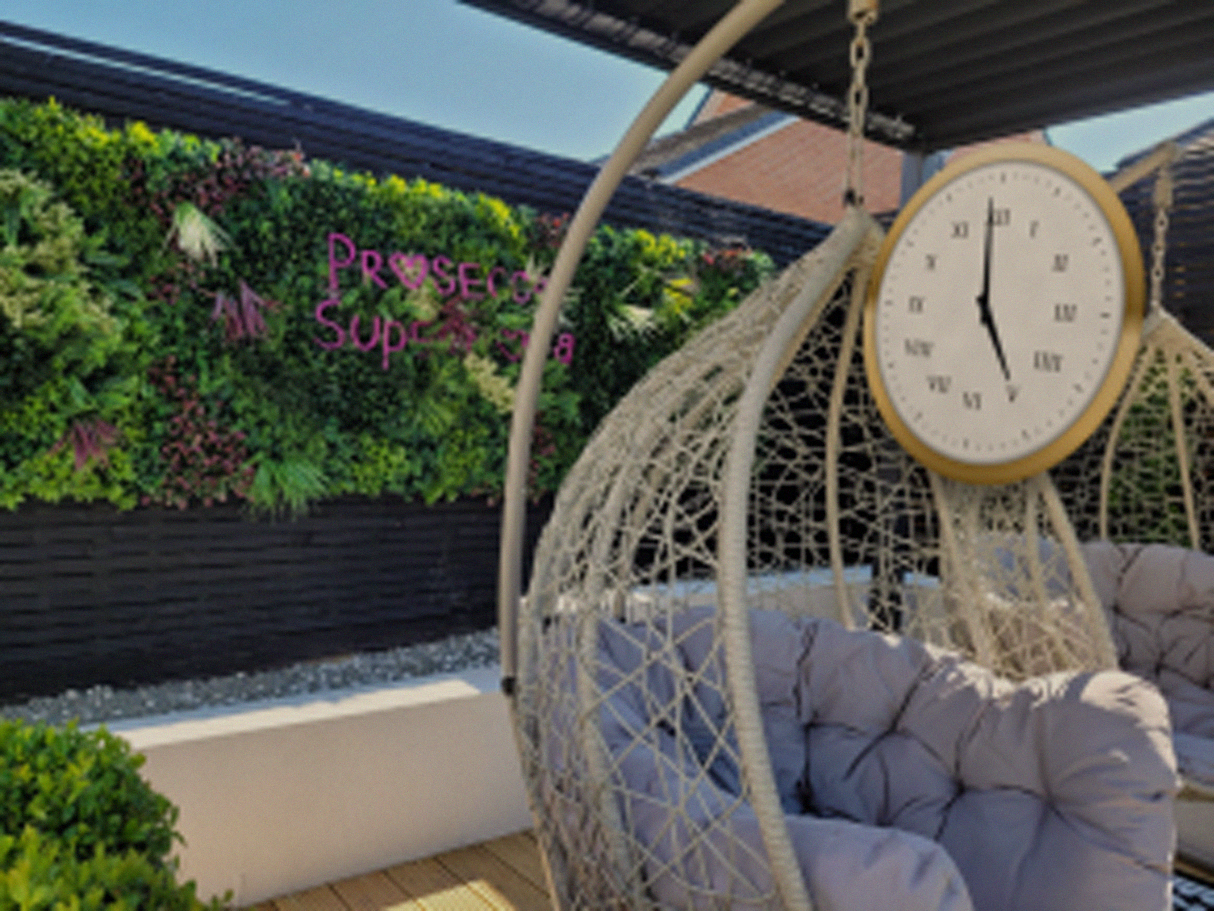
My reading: 4:59
